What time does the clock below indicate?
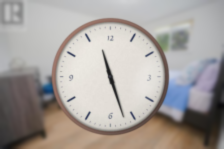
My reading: 11:27
